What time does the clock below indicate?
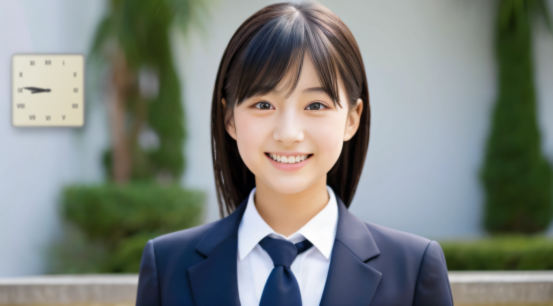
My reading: 8:46
